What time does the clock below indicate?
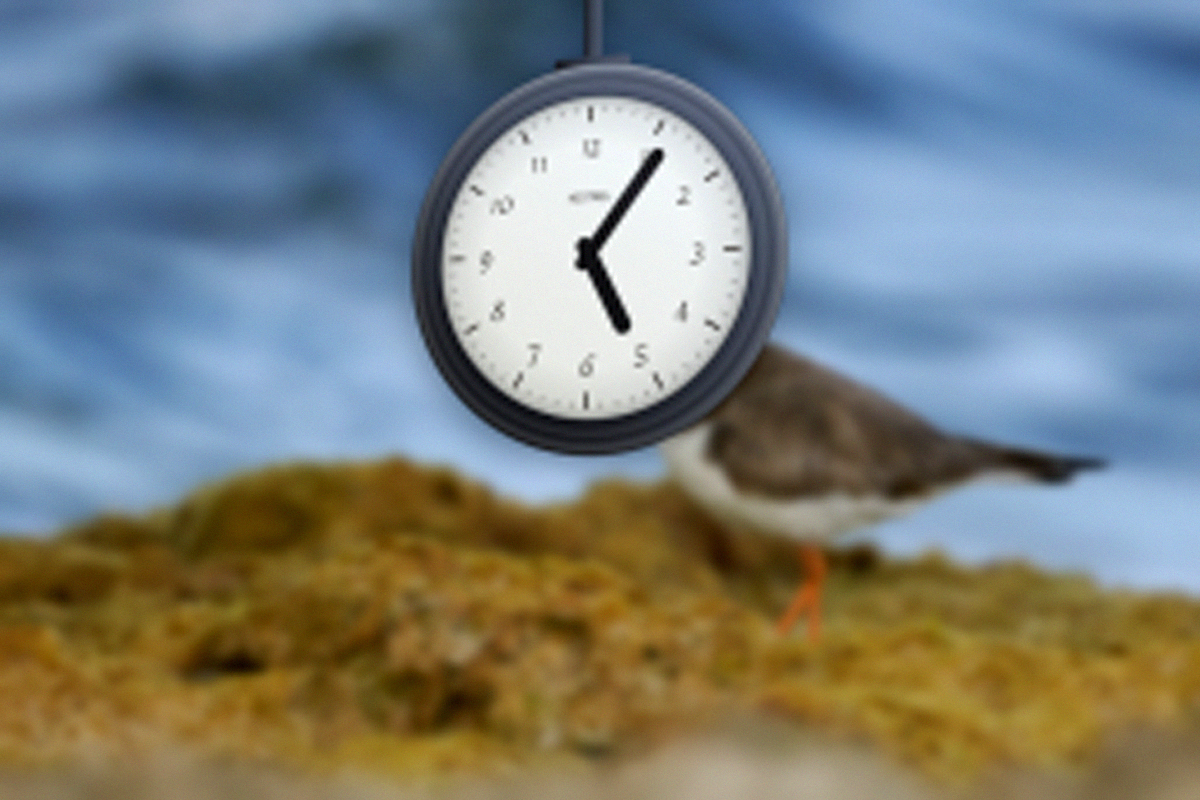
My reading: 5:06
